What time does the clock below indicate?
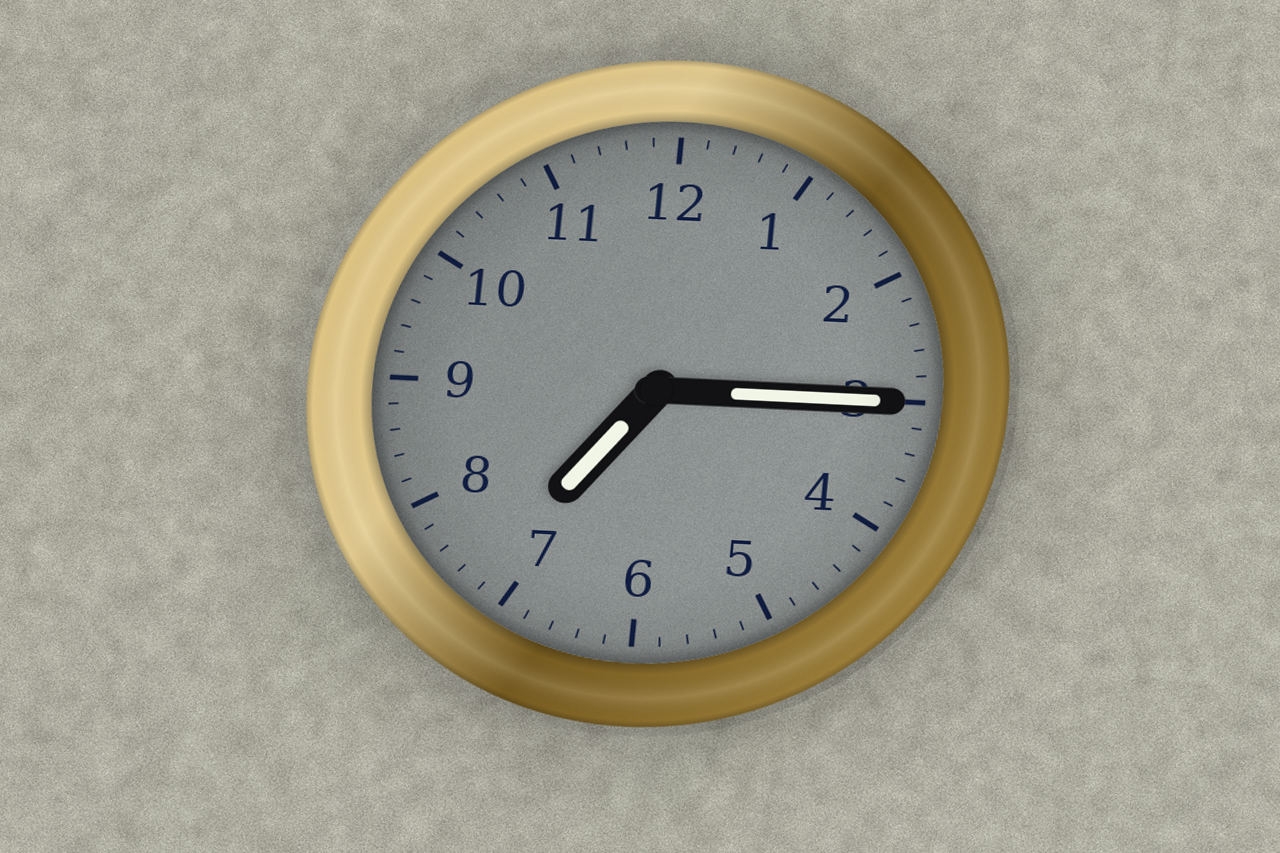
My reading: 7:15
